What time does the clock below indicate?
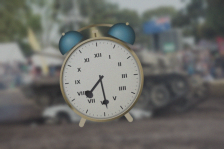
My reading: 7:29
